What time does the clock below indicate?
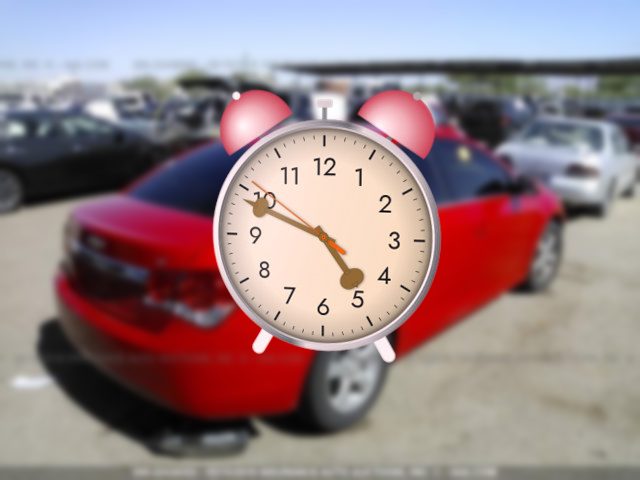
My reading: 4:48:51
